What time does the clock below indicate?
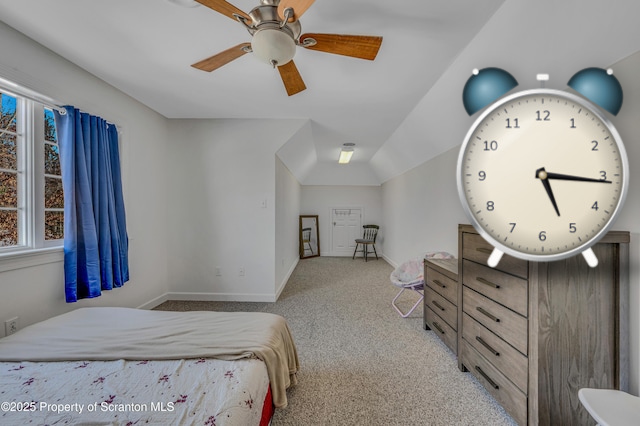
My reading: 5:16
